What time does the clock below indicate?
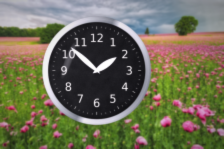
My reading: 1:52
